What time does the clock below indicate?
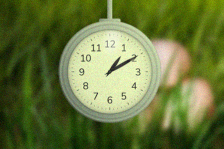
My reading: 1:10
